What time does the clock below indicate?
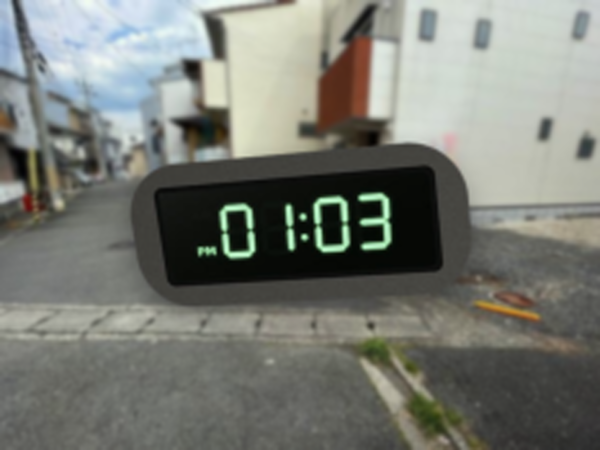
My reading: 1:03
